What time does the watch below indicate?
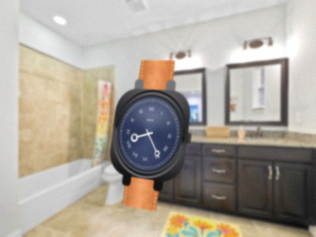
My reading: 8:24
